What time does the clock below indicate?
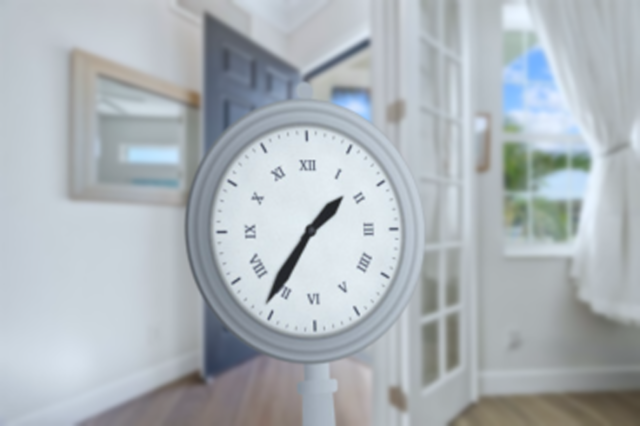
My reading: 1:36
